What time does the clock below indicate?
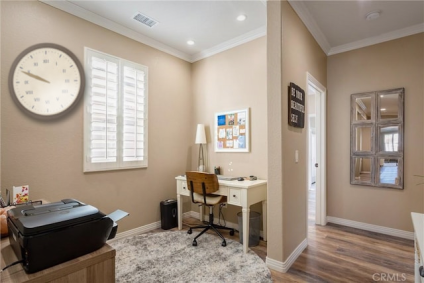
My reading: 9:49
